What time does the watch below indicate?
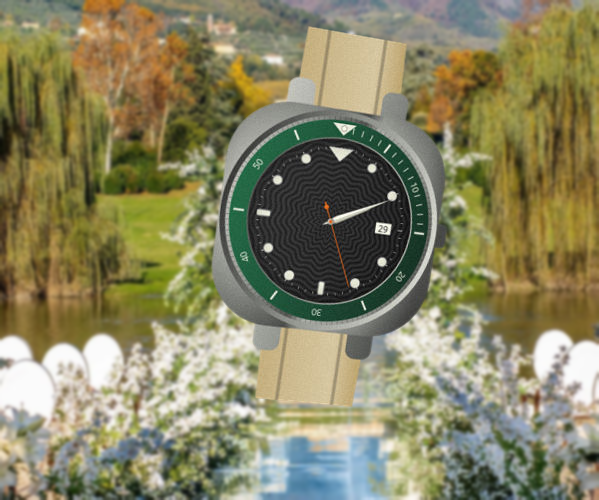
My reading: 2:10:26
